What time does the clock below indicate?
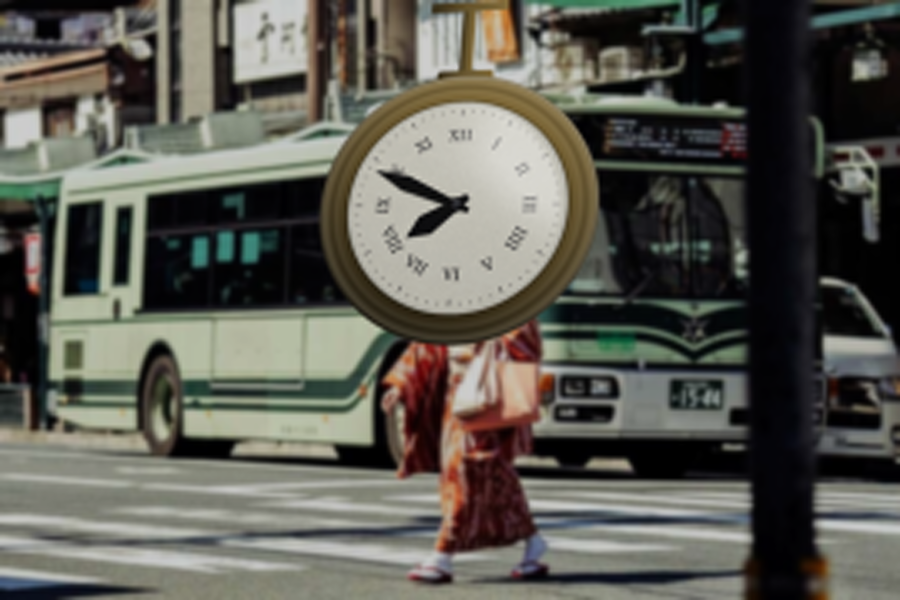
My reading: 7:49
